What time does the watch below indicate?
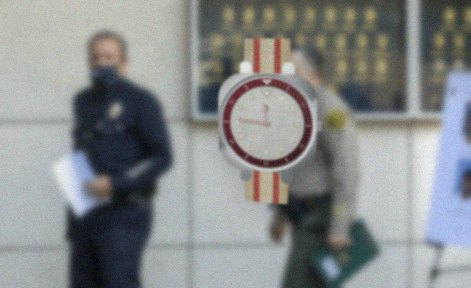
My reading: 11:46
